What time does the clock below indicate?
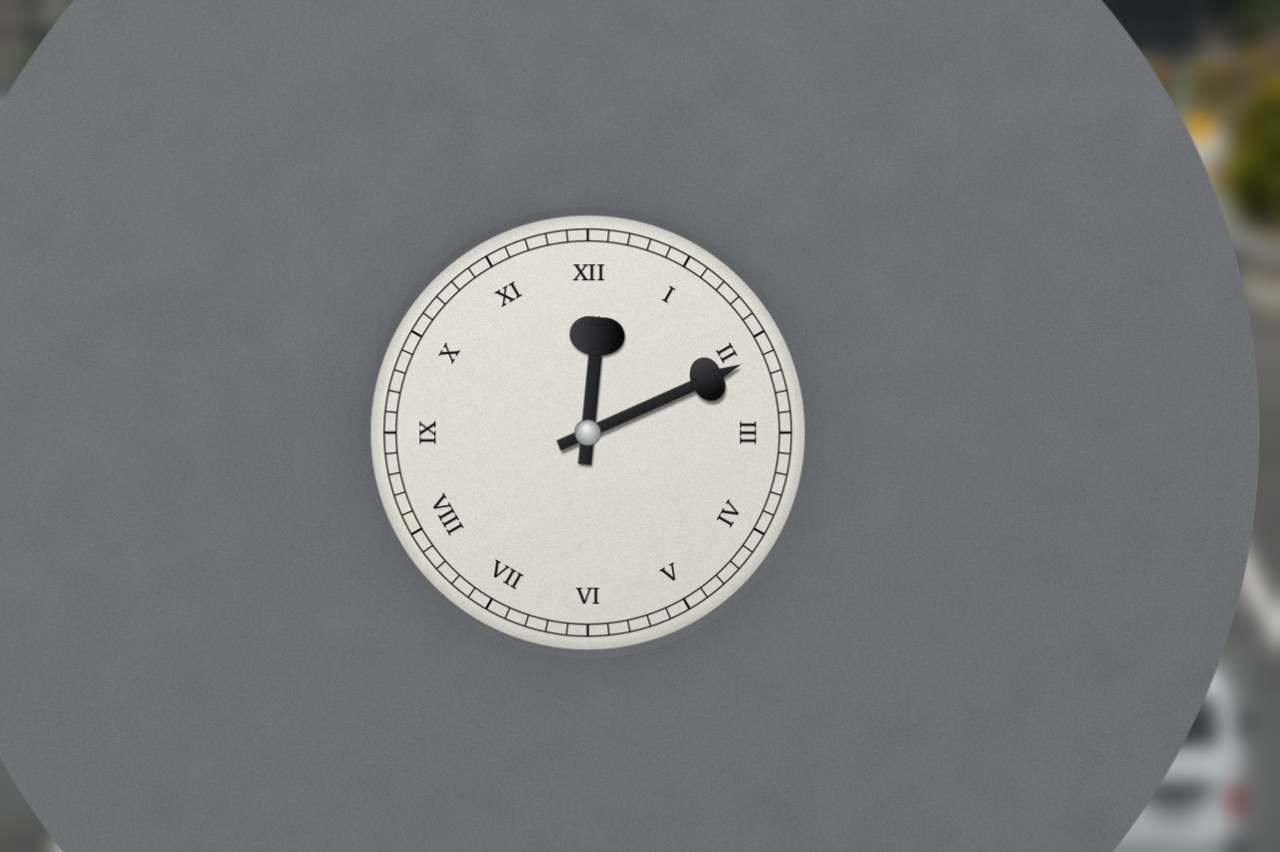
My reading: 12:11
